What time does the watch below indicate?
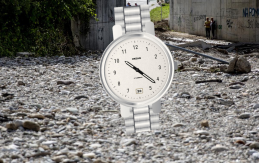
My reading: 10:22
